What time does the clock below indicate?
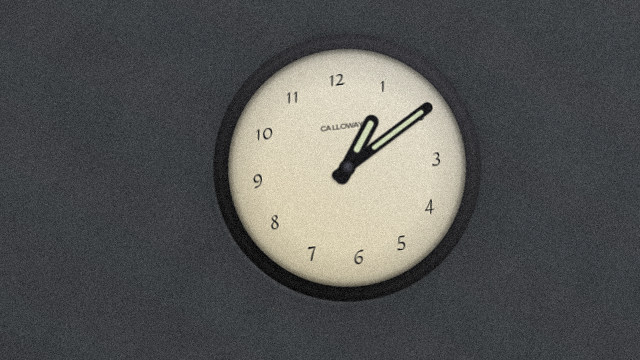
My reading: 1:10
